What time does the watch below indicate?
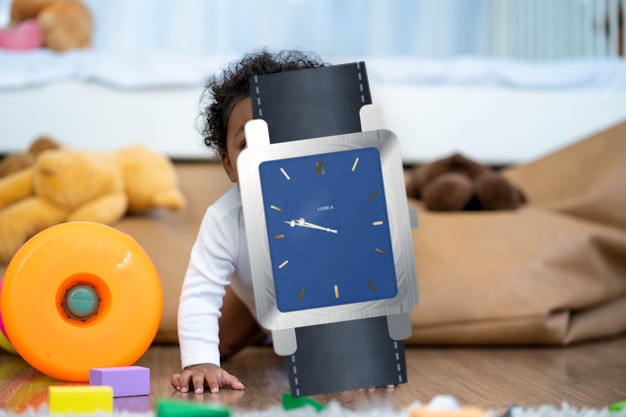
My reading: 9:48
